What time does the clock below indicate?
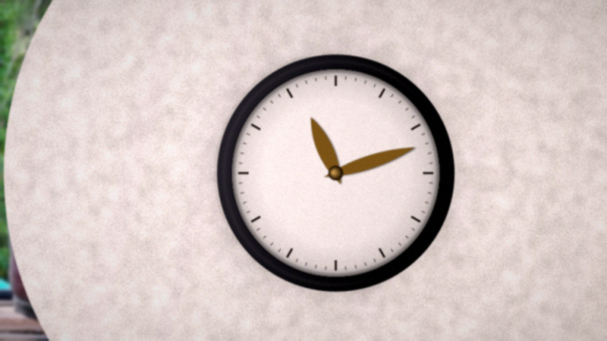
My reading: 11:12
